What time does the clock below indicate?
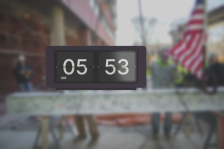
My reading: 5:53
